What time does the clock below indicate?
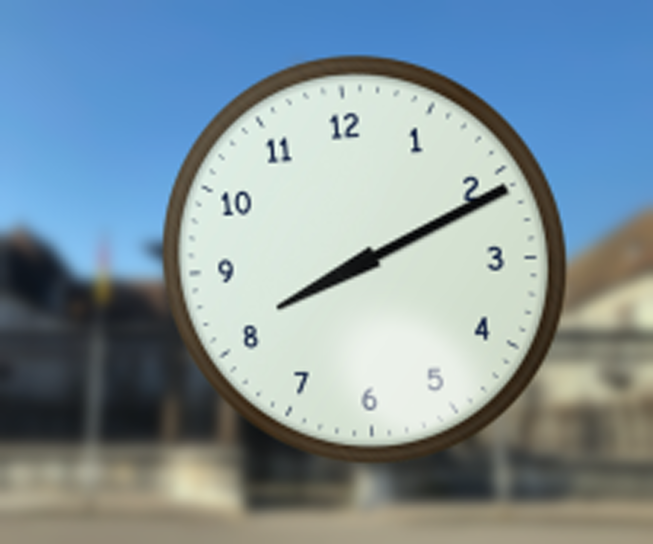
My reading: 8:11
